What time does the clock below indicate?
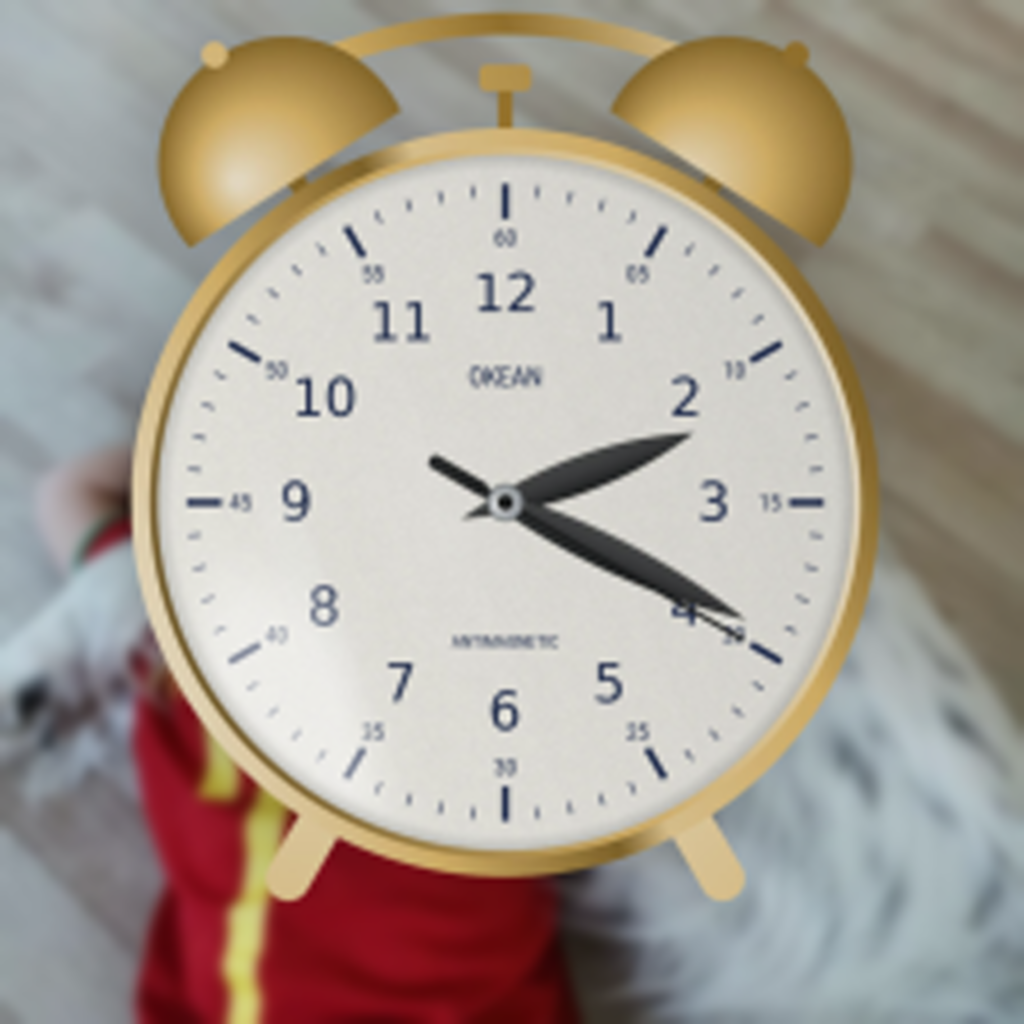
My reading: 2:19:20
